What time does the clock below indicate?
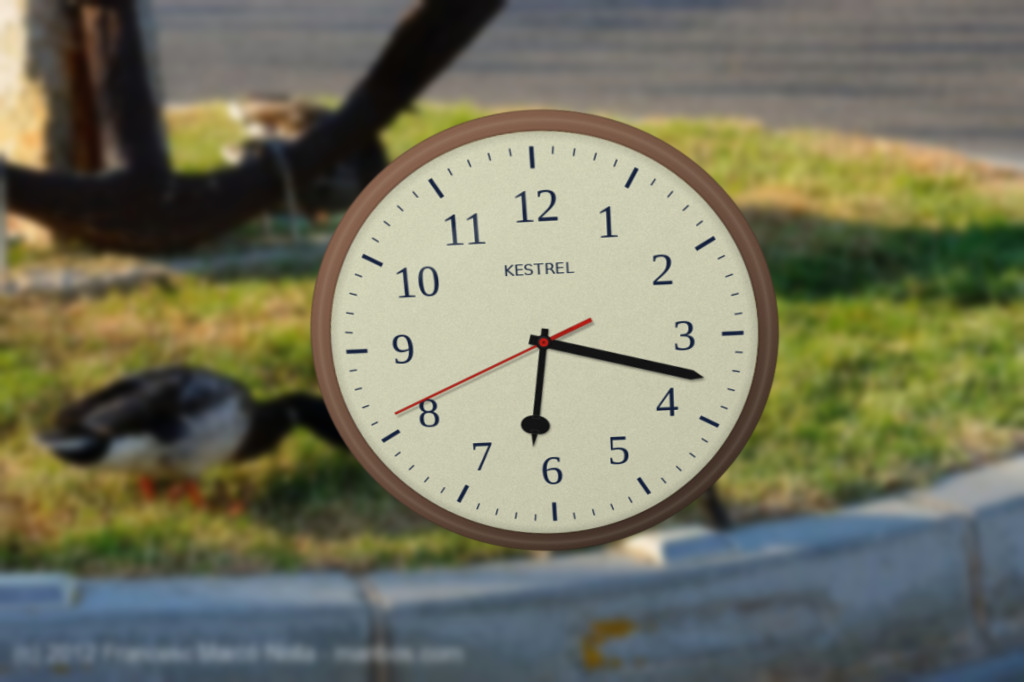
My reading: 6:17:41
